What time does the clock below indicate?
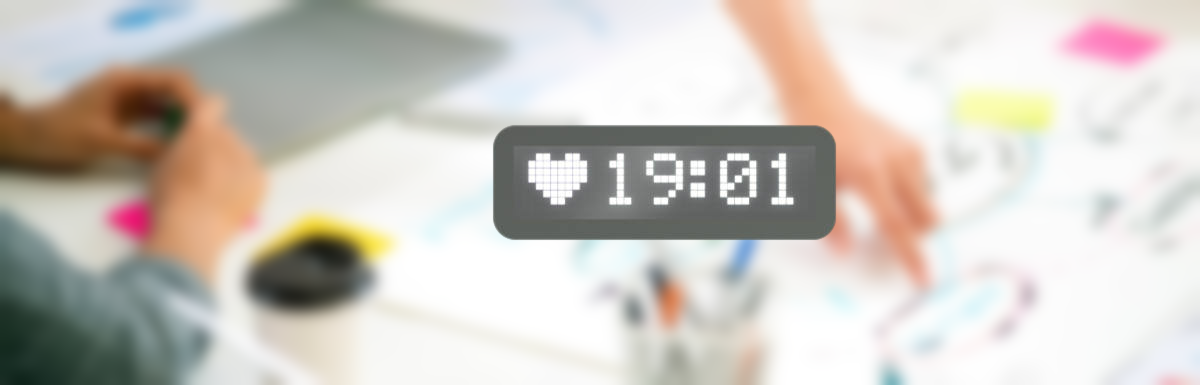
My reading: 19:01
